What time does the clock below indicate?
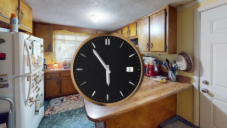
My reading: 5:54
